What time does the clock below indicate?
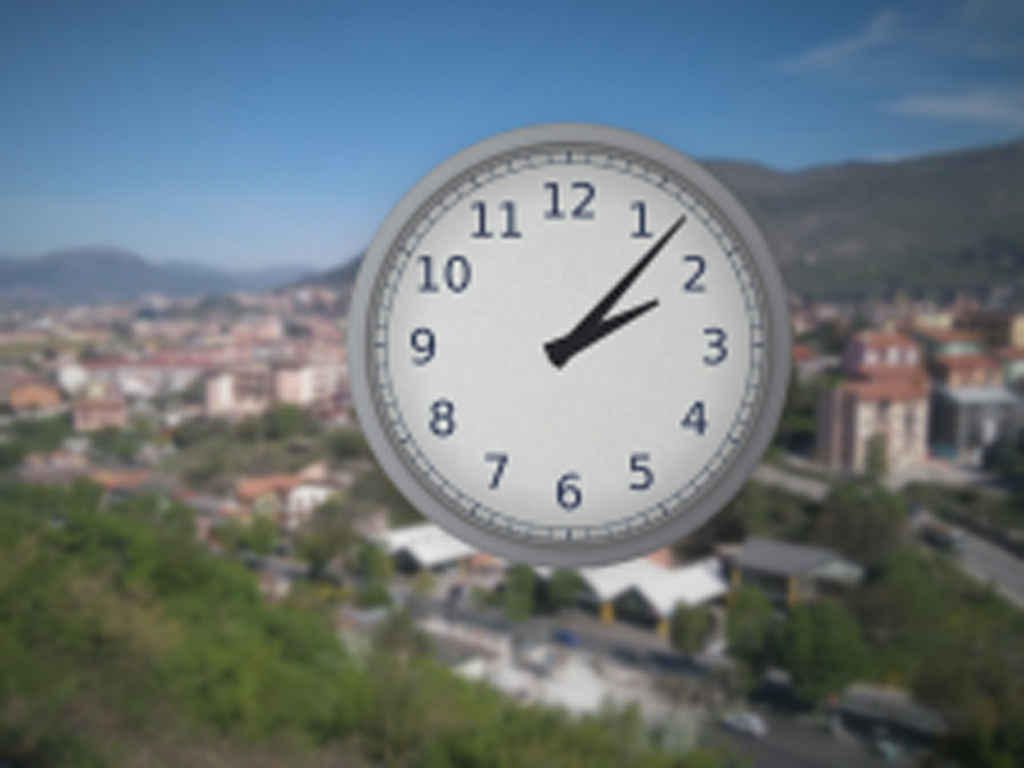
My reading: 2:07
